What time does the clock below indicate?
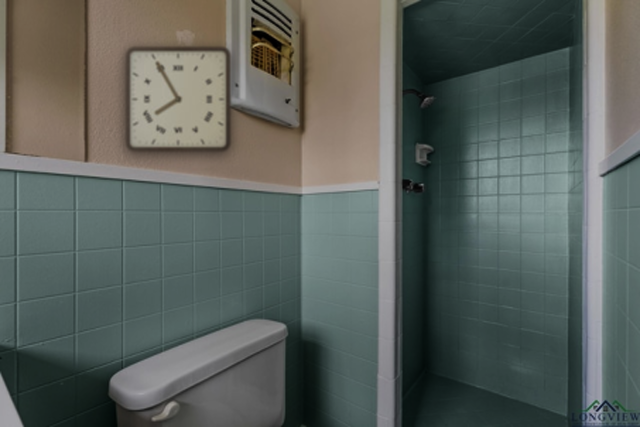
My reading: 7:55
